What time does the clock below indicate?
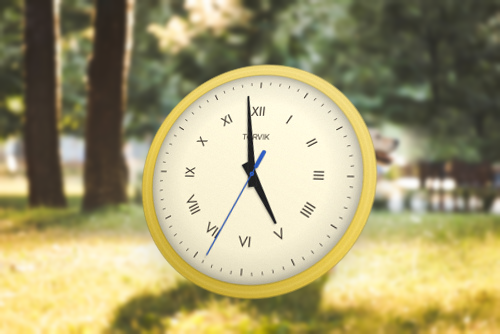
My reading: 4:58:34
